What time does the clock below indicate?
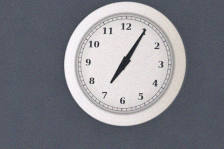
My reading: 7:05
